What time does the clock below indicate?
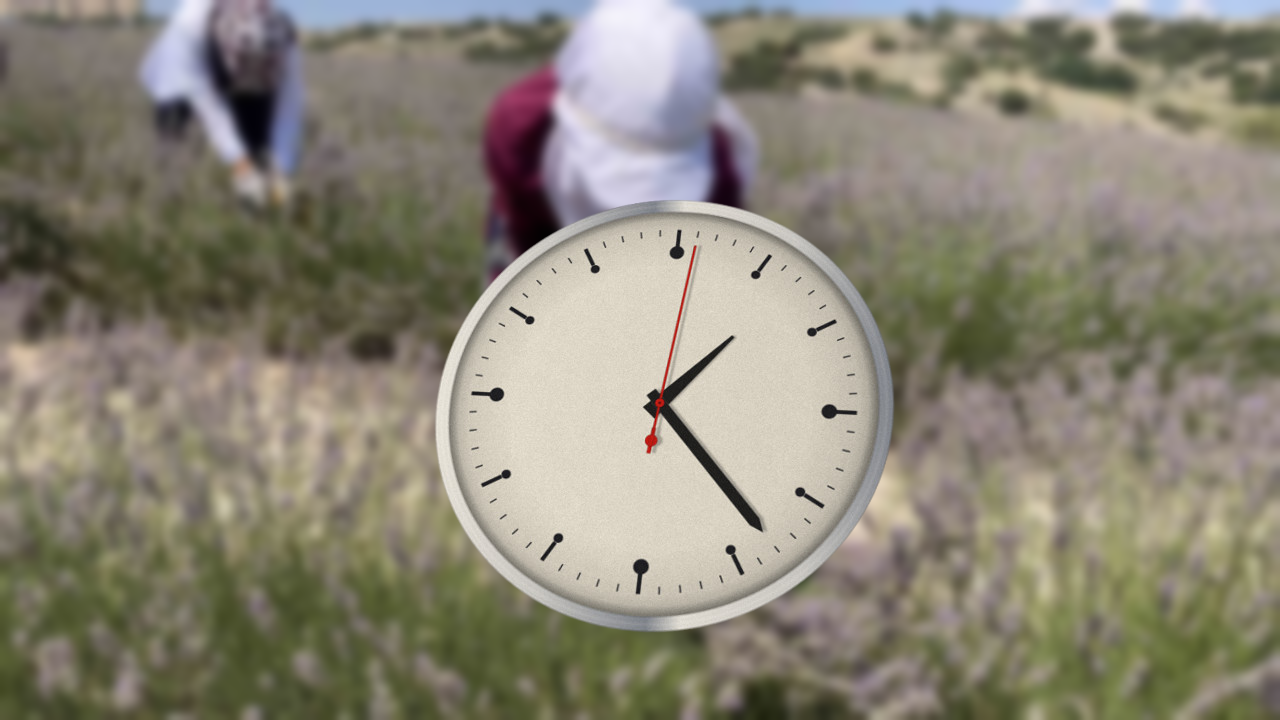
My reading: 1:23:01
